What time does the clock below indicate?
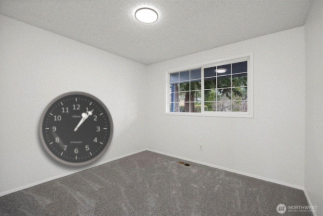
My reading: 1:07
